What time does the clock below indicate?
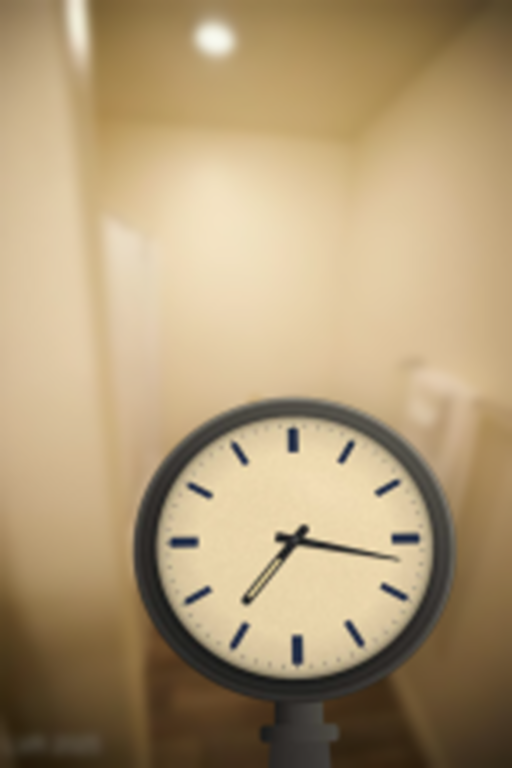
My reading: 7:17
